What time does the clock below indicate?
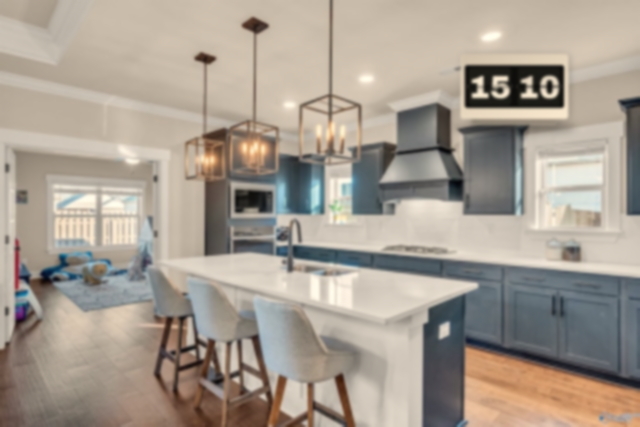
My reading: 15:10
